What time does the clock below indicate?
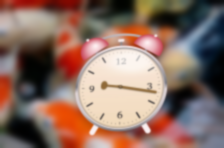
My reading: 9:17
